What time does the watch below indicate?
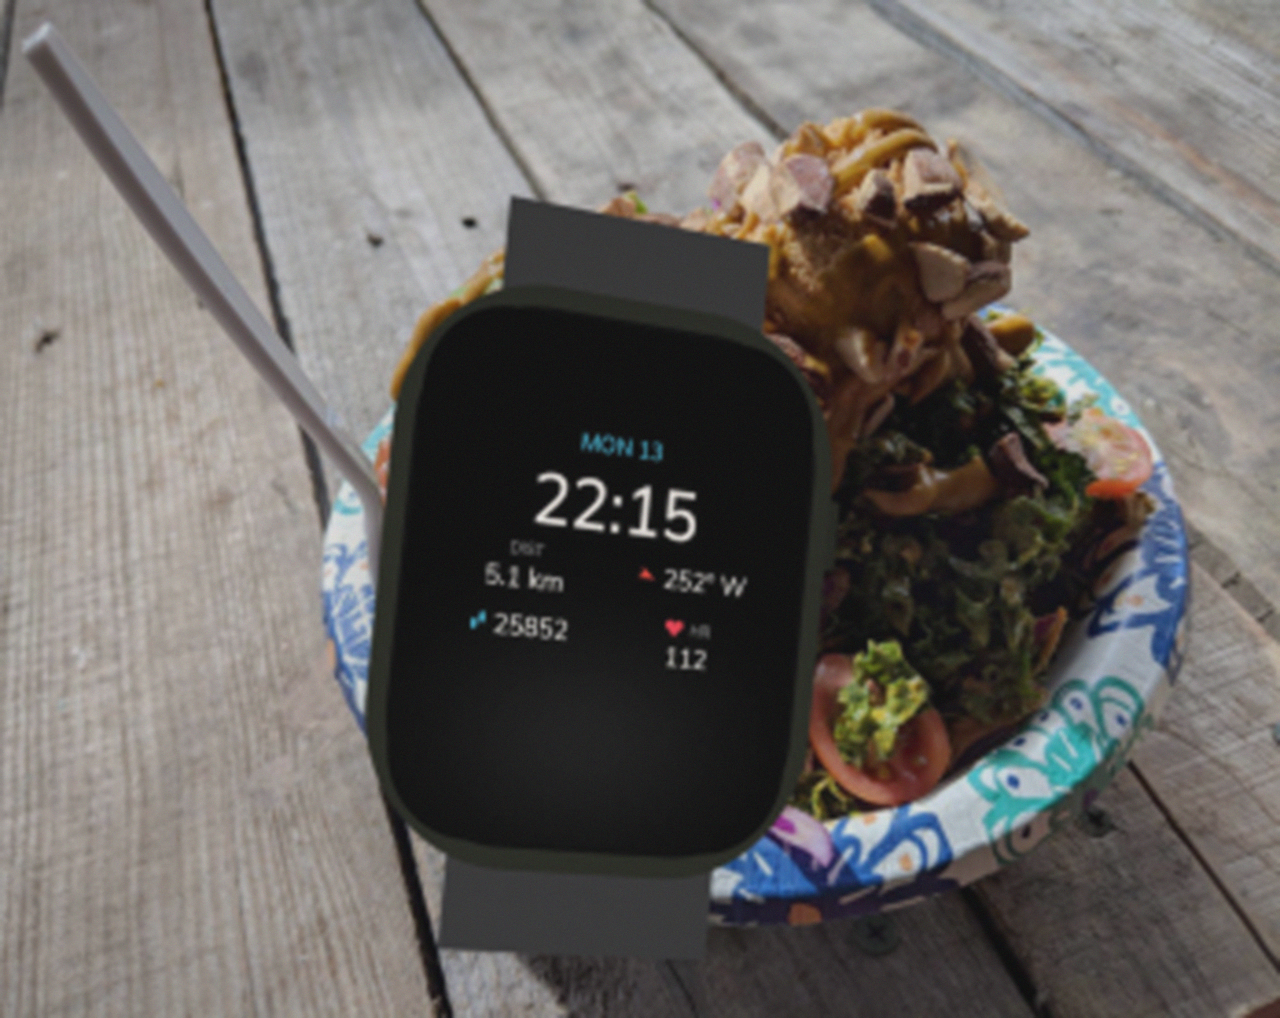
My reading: 22:15
